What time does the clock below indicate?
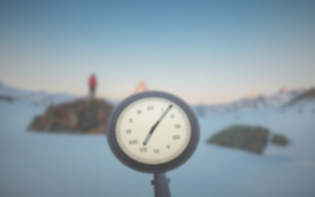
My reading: 7:07
